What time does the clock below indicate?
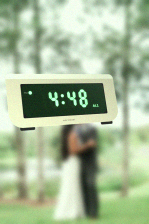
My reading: 4:48
